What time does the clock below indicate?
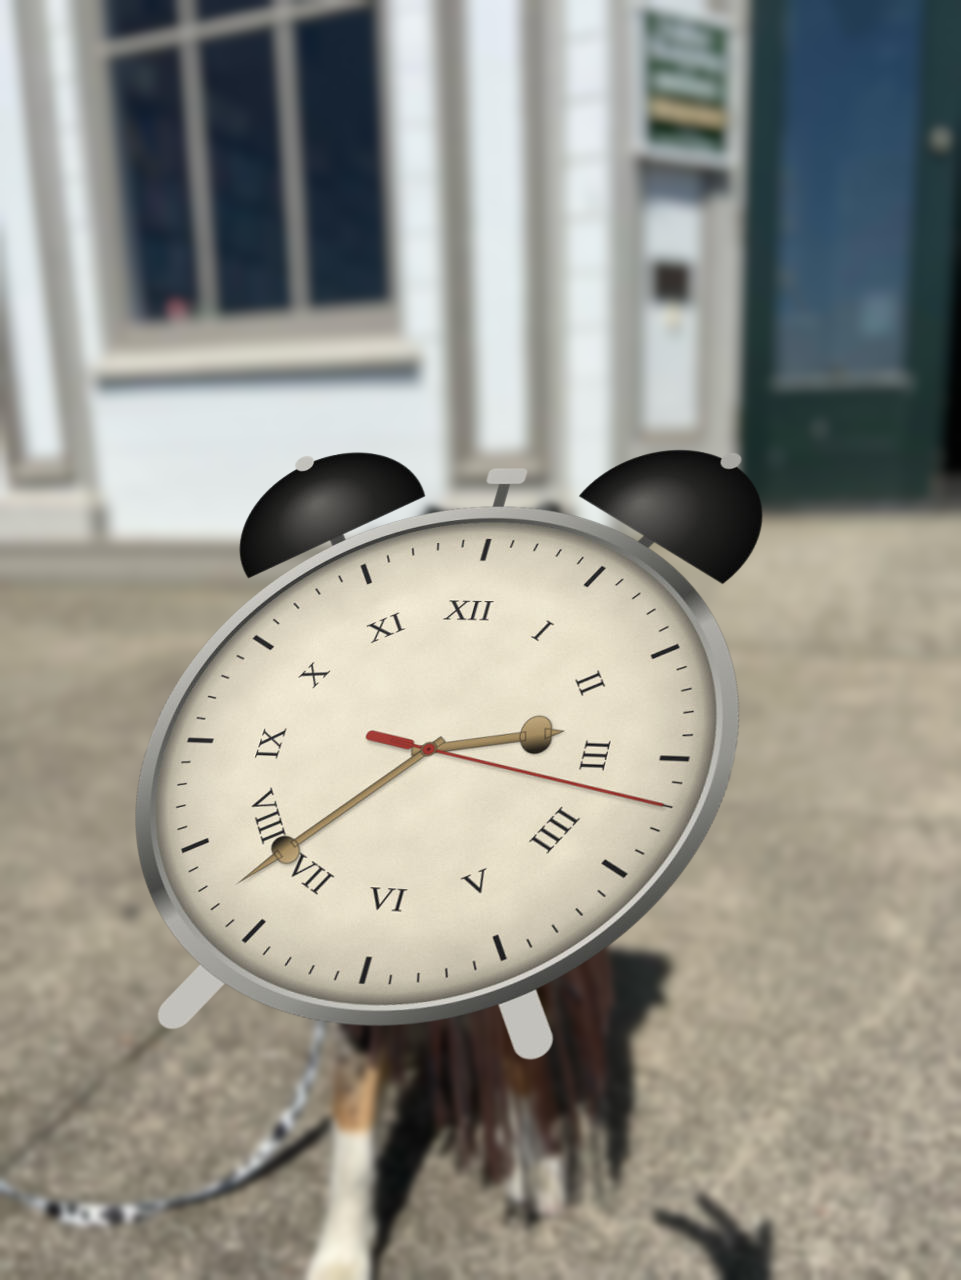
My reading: 2:37:17
